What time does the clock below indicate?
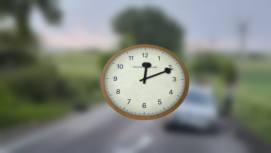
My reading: 12:11
